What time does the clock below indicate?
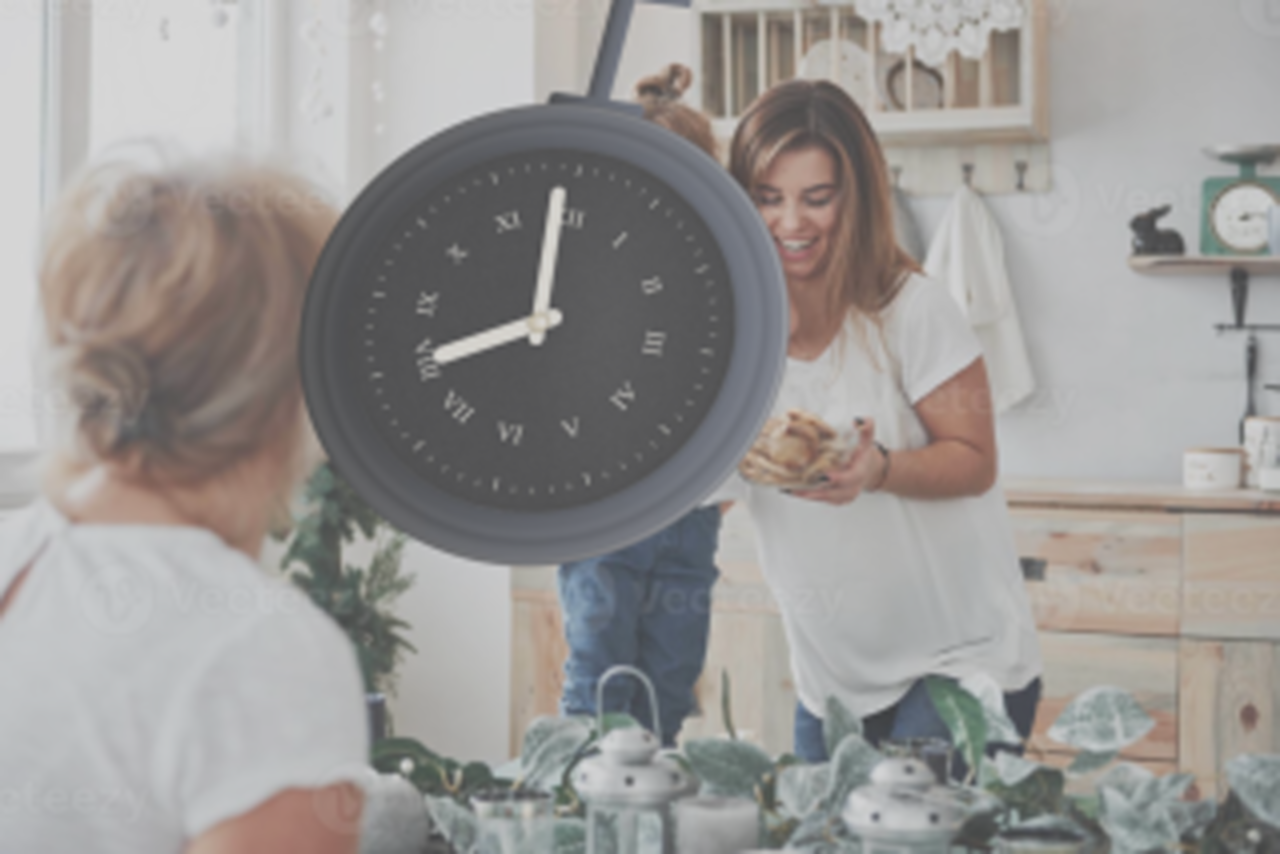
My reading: 7:59
